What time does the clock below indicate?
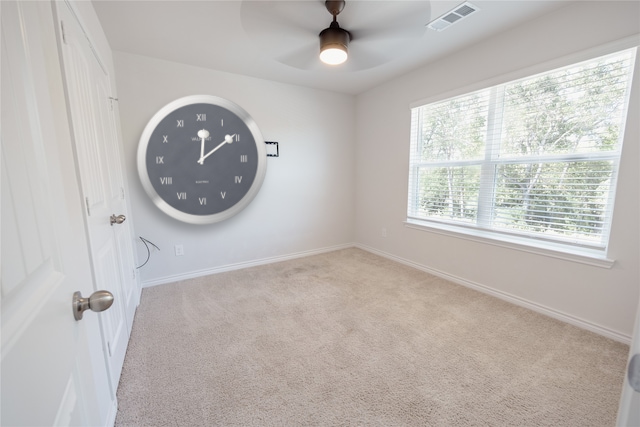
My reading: 12:09
